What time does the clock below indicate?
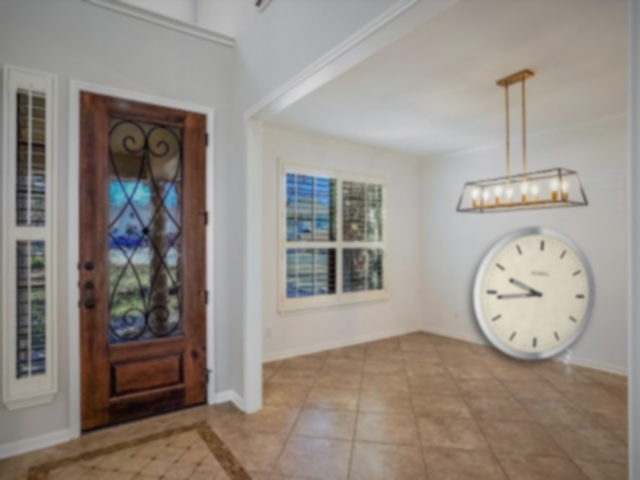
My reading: 9:44
